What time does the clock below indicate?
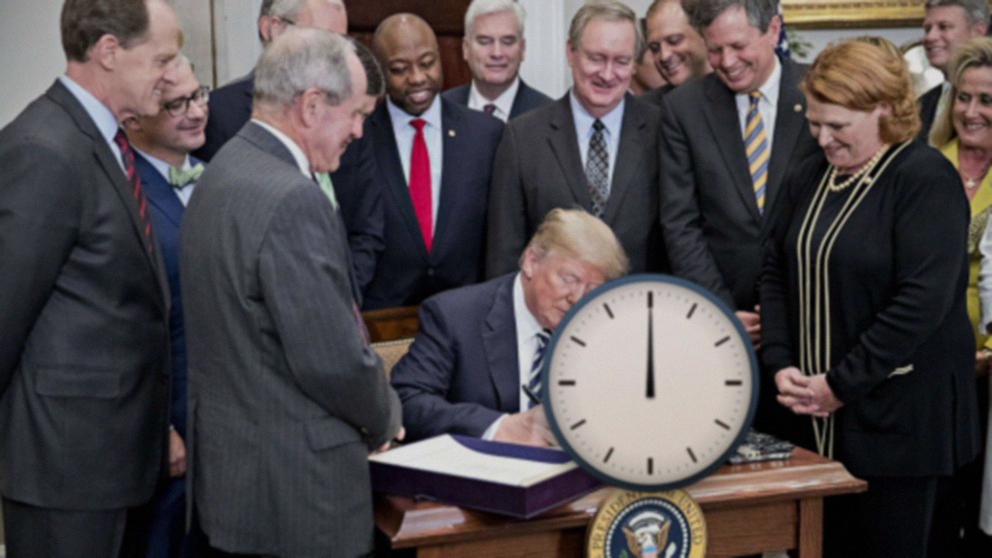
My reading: 12:00
